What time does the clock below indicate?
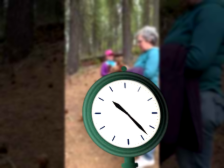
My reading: 10:23
